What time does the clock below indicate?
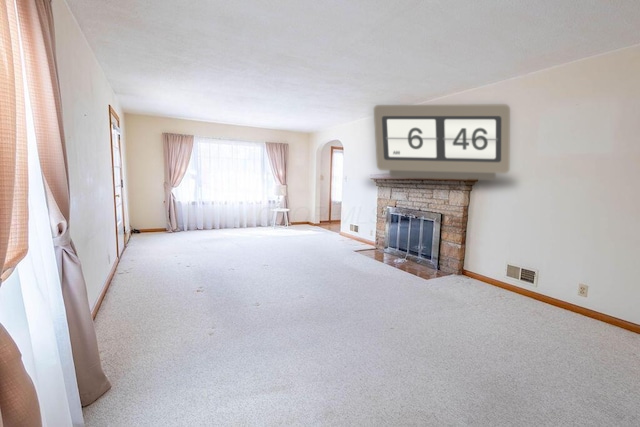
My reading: 6:46
